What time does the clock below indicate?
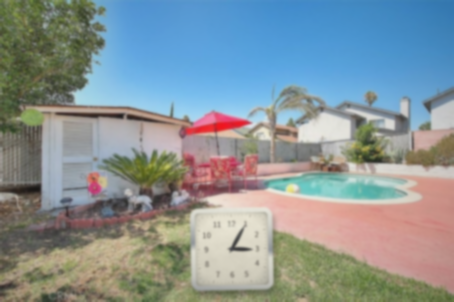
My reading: 3:05
